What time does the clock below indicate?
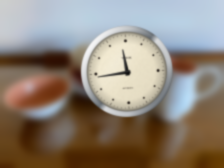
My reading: 11:44
